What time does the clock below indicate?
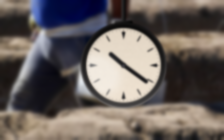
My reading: 10:21
